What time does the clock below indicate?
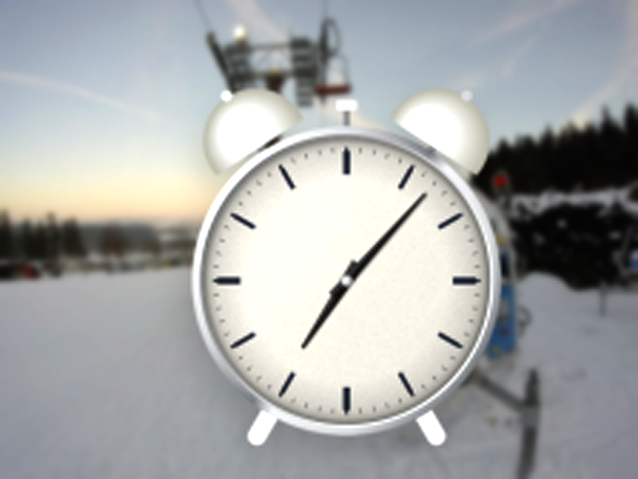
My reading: 7:07
